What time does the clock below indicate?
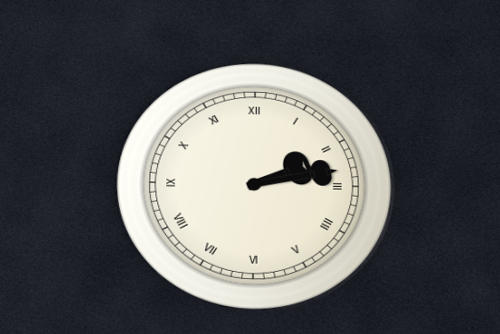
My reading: 2:13
